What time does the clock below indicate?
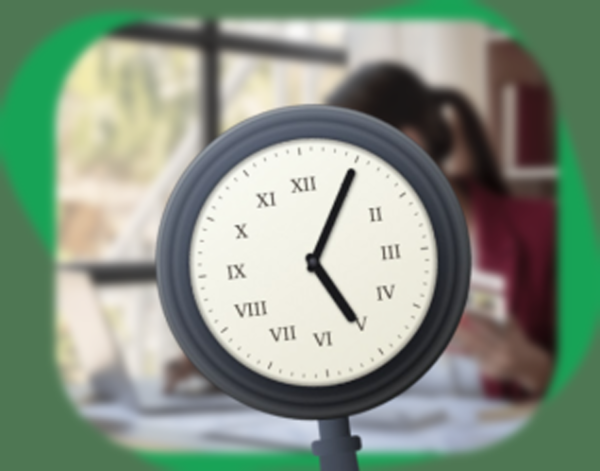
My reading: 5:05
